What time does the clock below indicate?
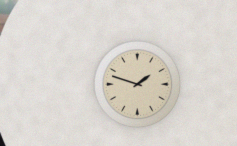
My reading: 1:48
